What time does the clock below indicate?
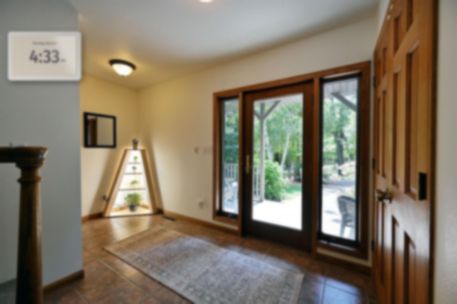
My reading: 4:33
